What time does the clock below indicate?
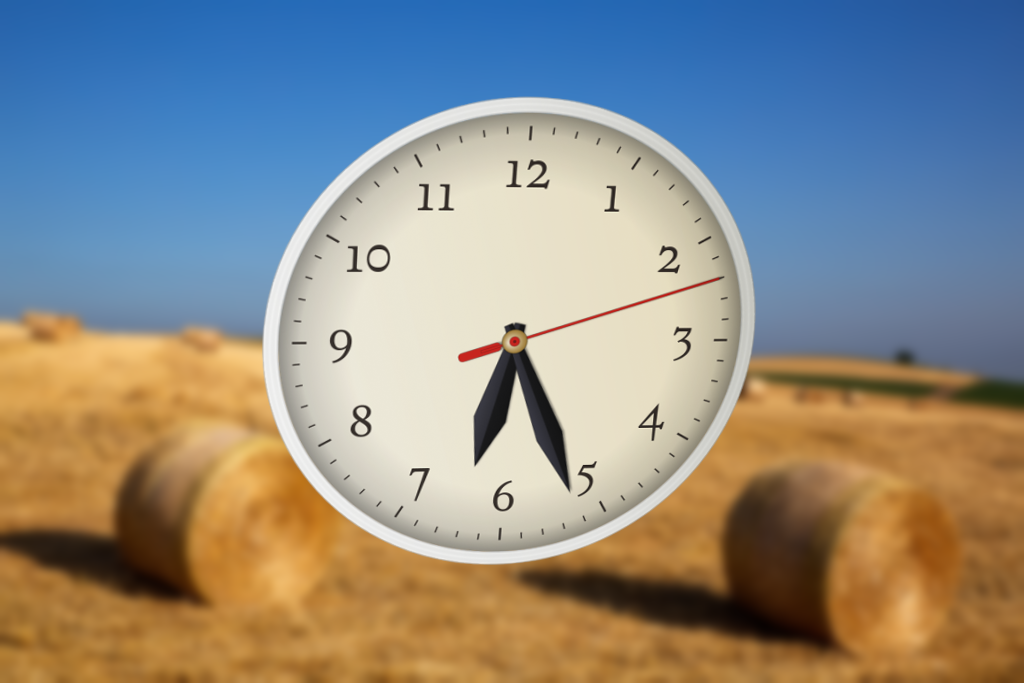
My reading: 6:26:12
